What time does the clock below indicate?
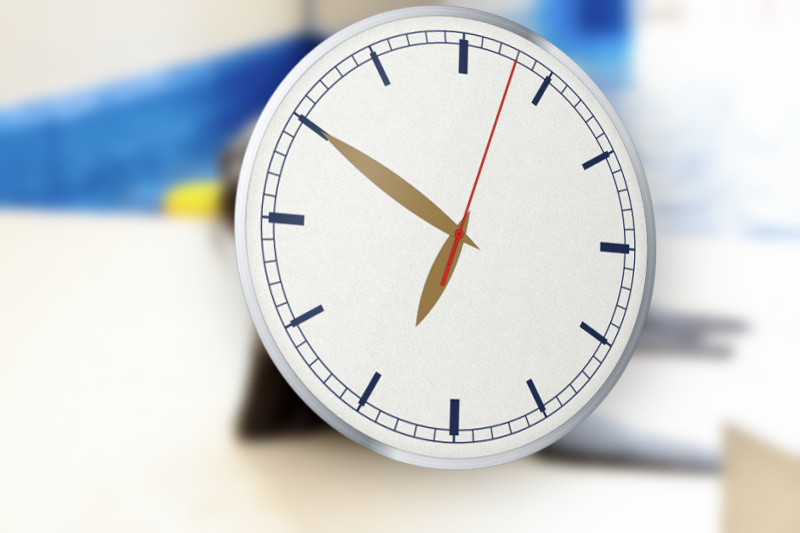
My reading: 6:50:03
